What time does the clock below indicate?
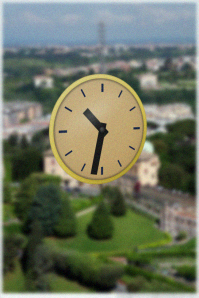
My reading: 10:32
